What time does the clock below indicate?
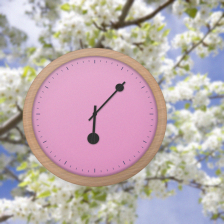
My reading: 6:07
